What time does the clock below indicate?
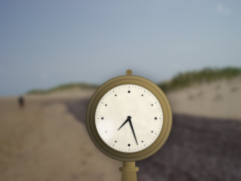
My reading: 7:27
